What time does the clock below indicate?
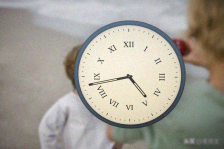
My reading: 4:43
